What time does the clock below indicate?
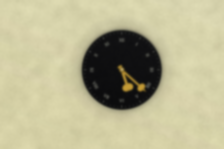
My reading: 5:22
